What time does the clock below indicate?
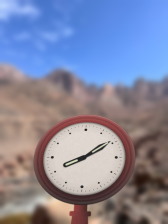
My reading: 8:09
